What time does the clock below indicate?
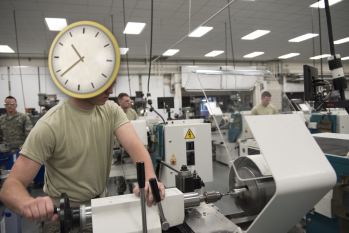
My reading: 10:38
